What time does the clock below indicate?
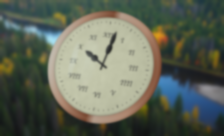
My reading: 10:02
